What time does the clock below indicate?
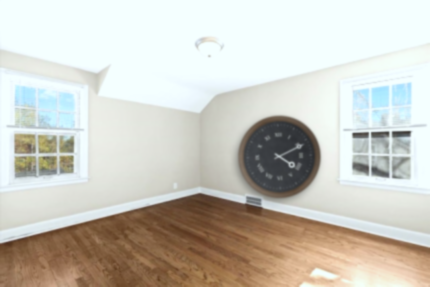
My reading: 4:11
